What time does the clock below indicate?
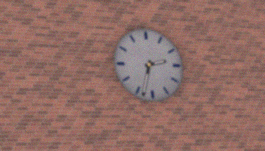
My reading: 2:33
